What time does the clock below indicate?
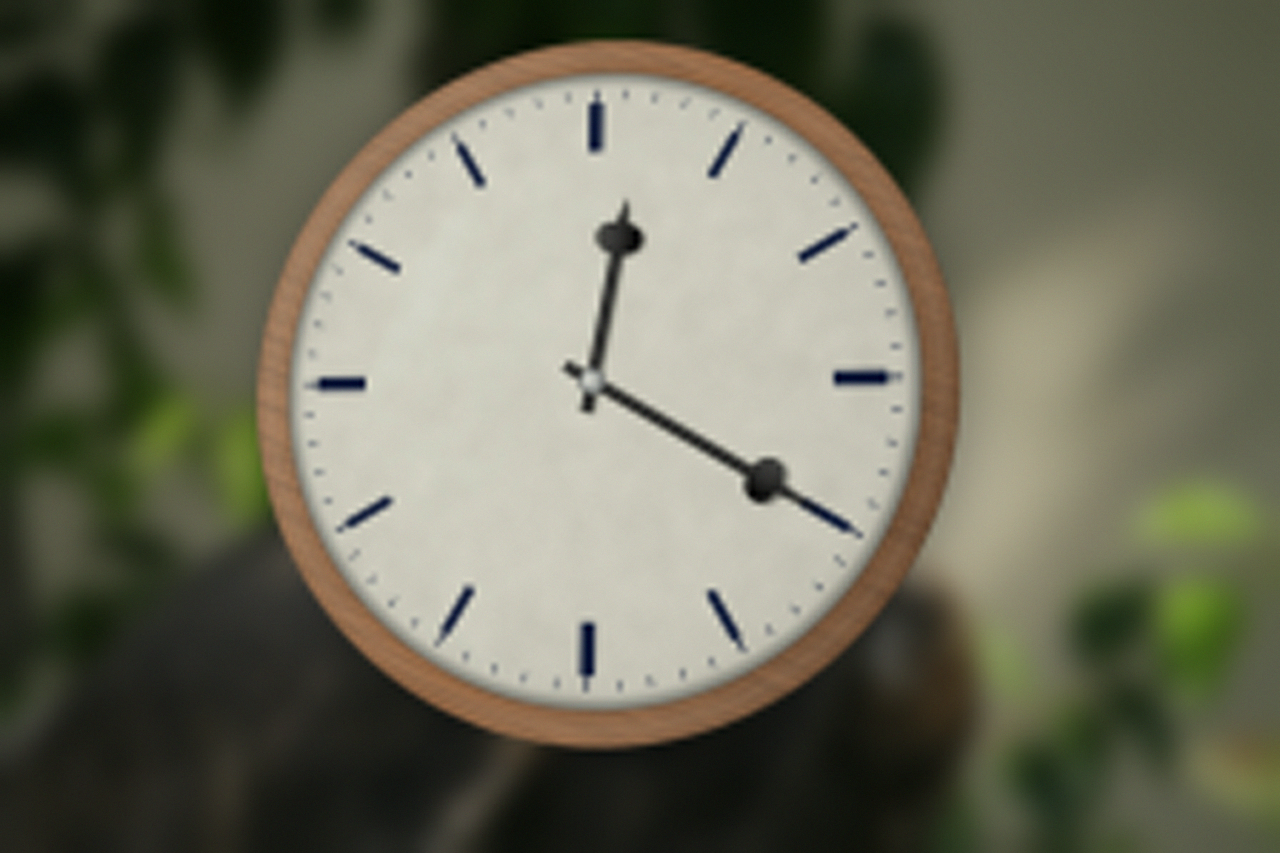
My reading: 12:20
